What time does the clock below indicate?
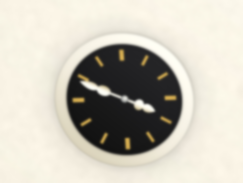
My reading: 3:49
